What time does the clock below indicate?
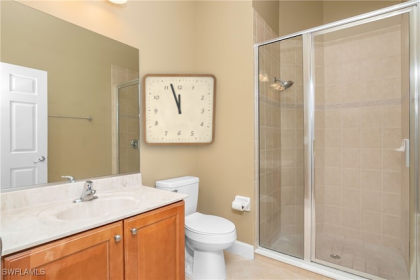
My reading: 11:57
